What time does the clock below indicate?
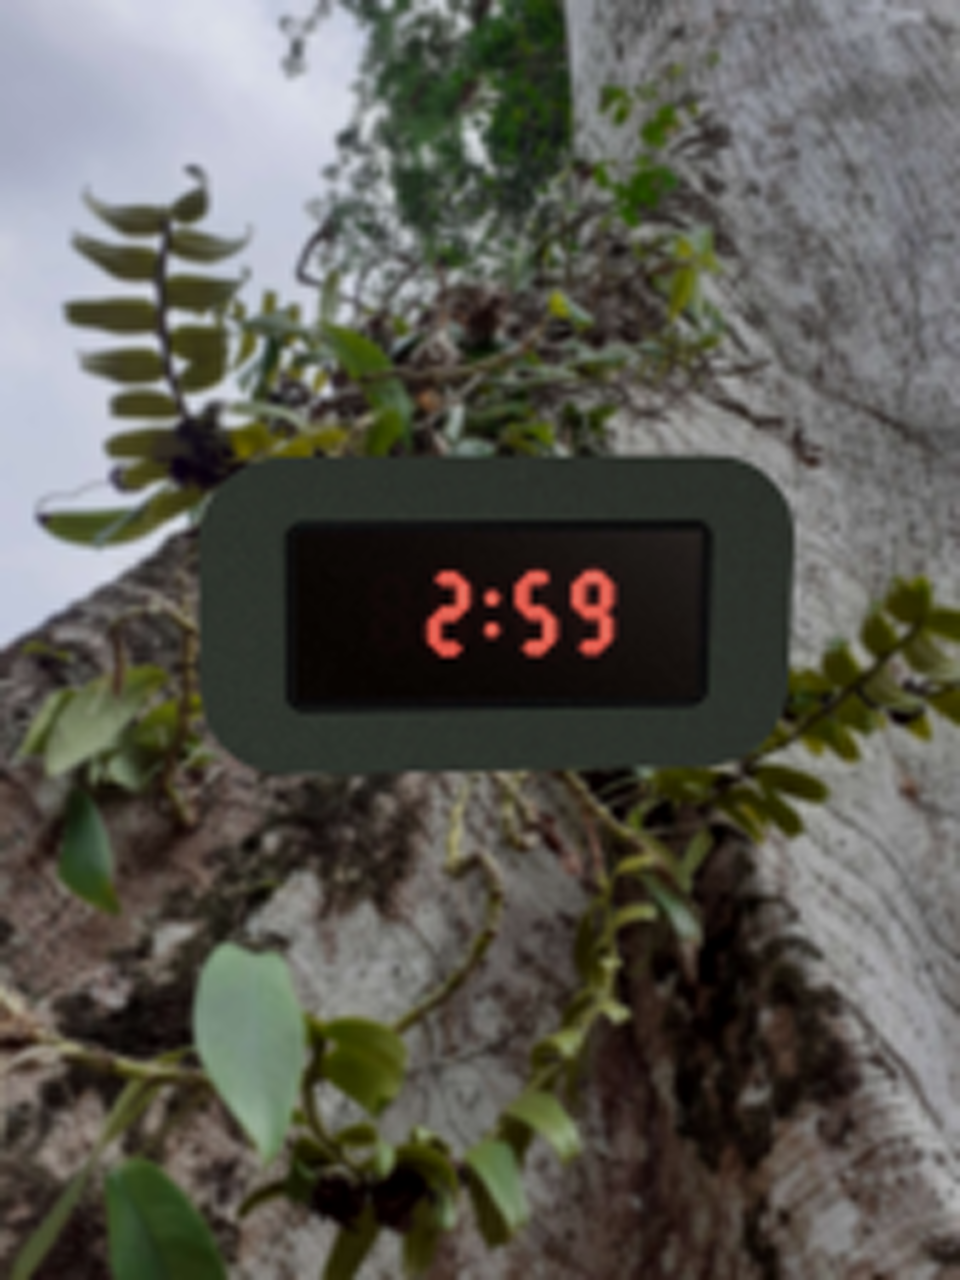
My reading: 2:59
